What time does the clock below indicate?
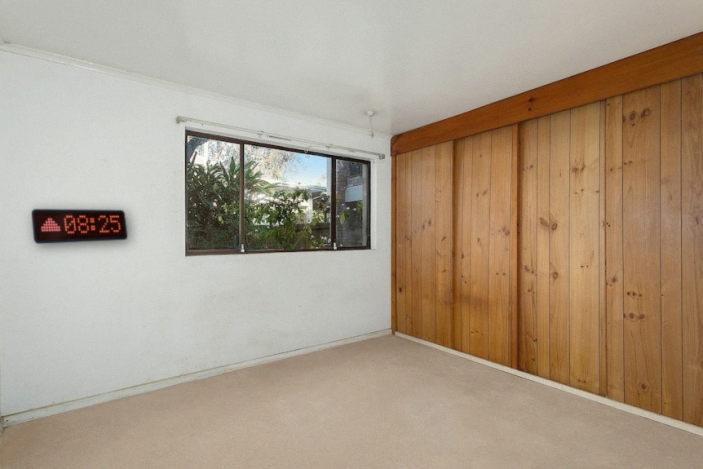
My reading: 8:25
